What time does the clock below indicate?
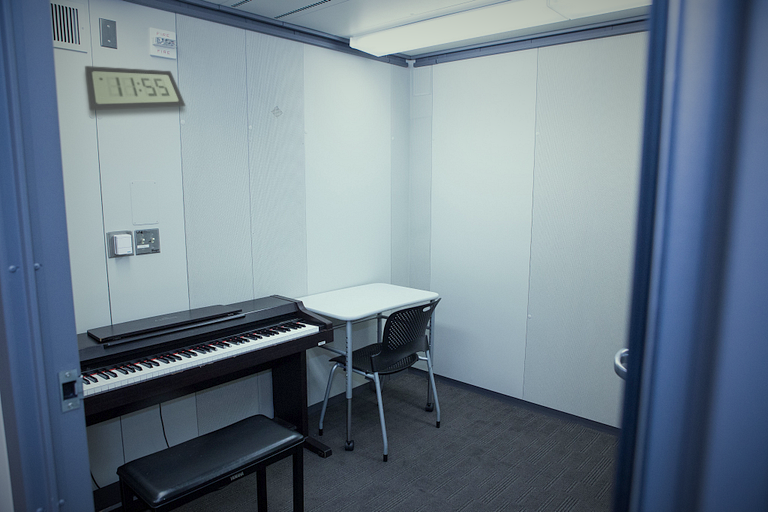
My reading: 11:55
